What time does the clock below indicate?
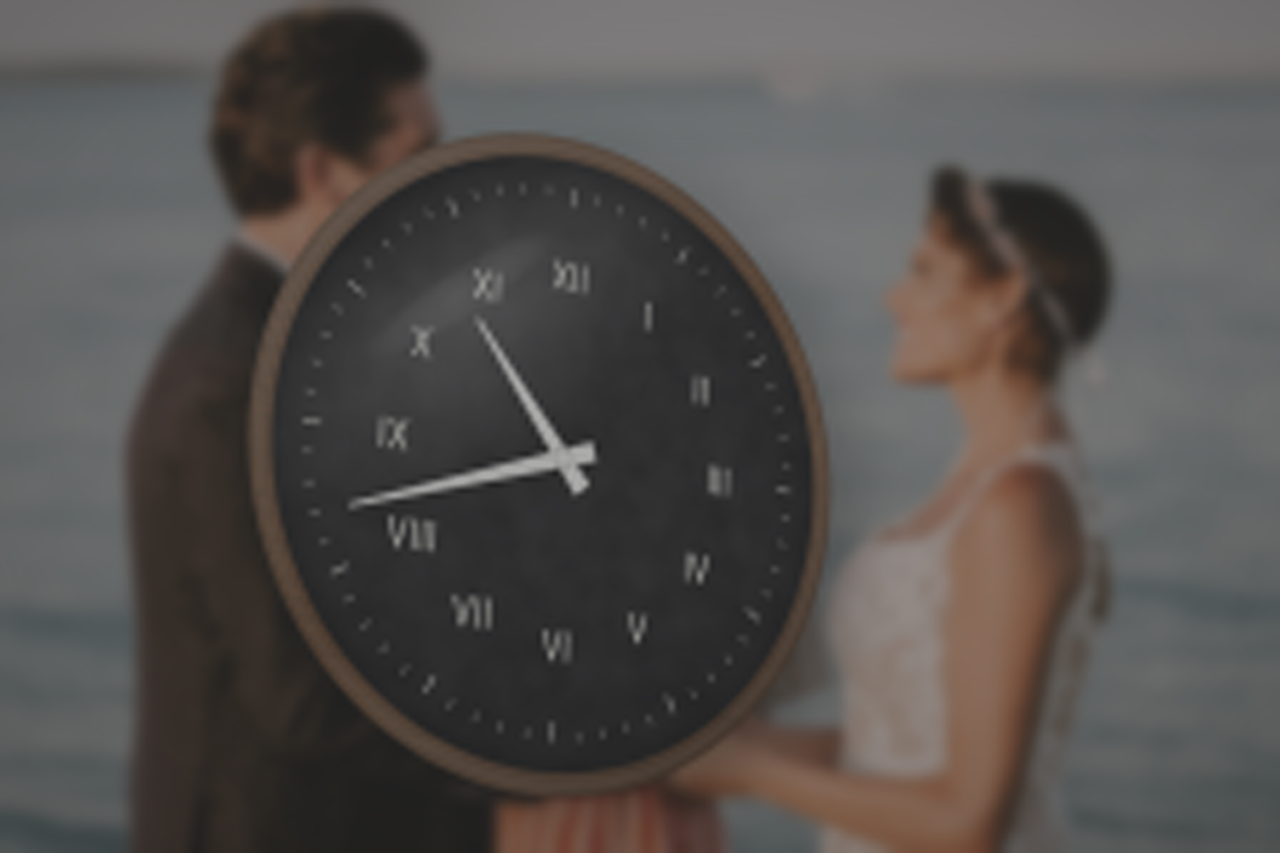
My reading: 10:42
